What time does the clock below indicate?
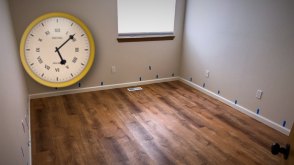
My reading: 5:08
